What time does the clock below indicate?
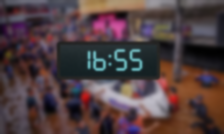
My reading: 16:55
